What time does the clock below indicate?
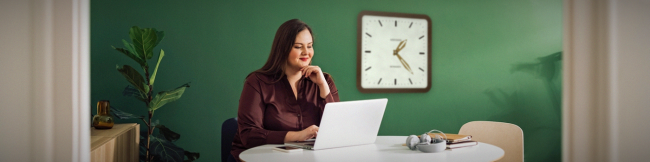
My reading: 1:23
